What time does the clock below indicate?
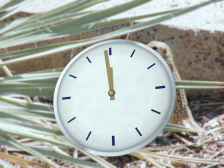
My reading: 11:59
